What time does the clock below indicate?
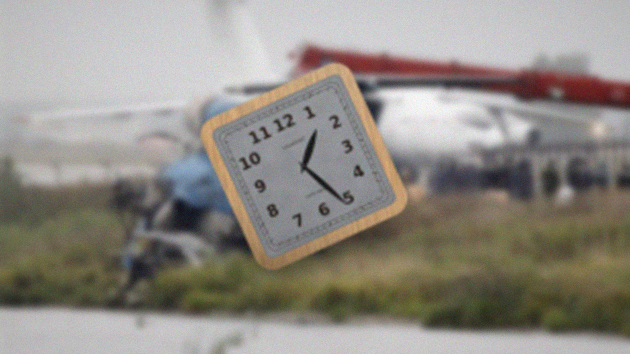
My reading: 1:26
